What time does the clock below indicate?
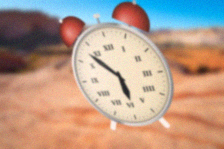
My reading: 5:53
